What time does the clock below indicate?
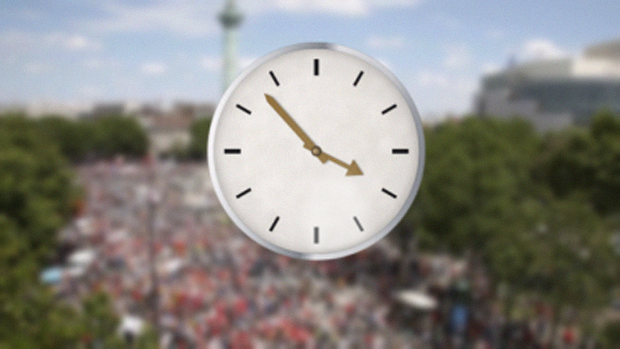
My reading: 3:53
